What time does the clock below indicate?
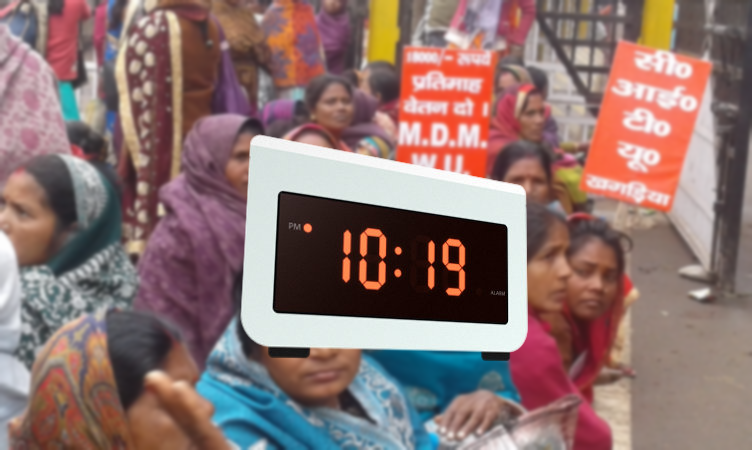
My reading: 10:19
